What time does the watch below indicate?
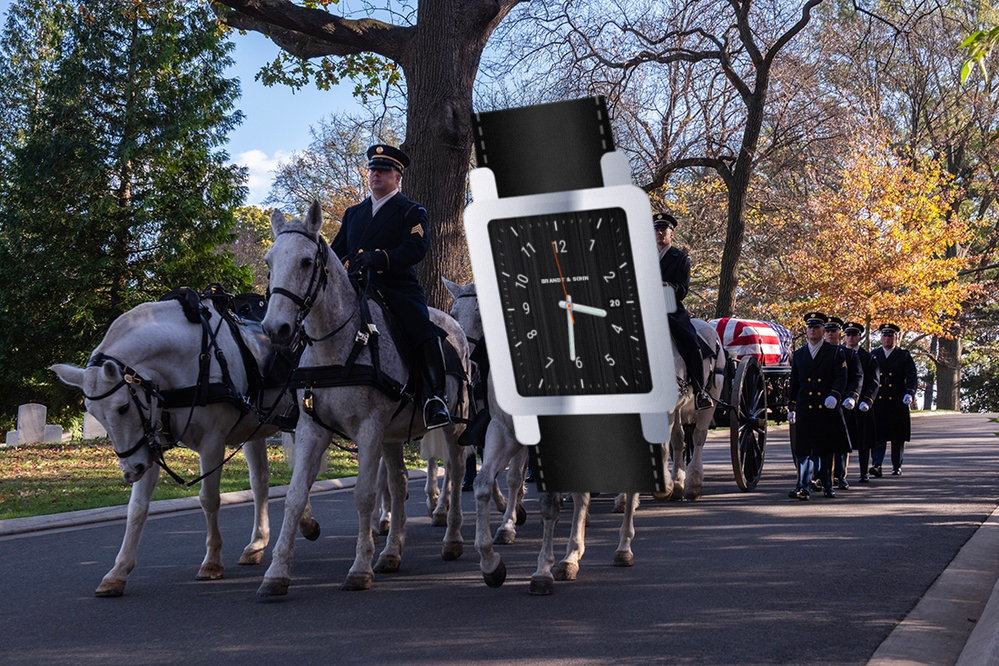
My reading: 3:30:59
